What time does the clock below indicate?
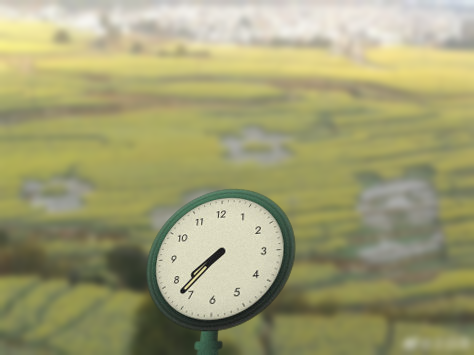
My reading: 7:37
